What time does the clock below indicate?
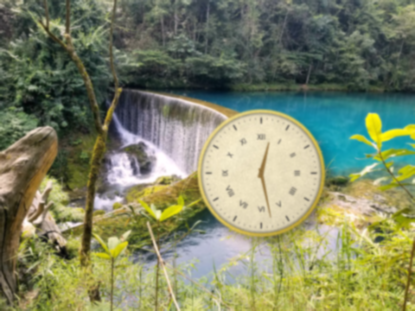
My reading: 12:28
